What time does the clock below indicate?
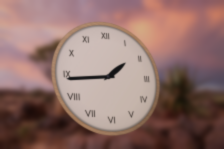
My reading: 1:44
